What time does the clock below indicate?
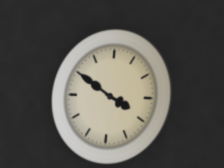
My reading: 3:50
